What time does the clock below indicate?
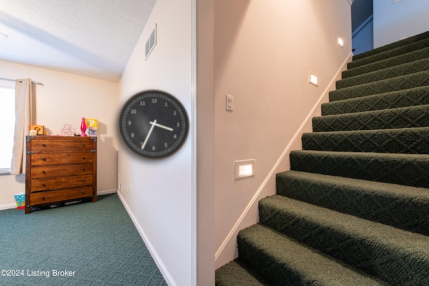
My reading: 3:34
